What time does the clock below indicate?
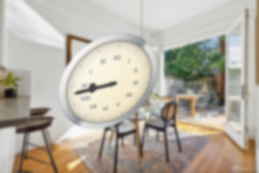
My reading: 8:43
